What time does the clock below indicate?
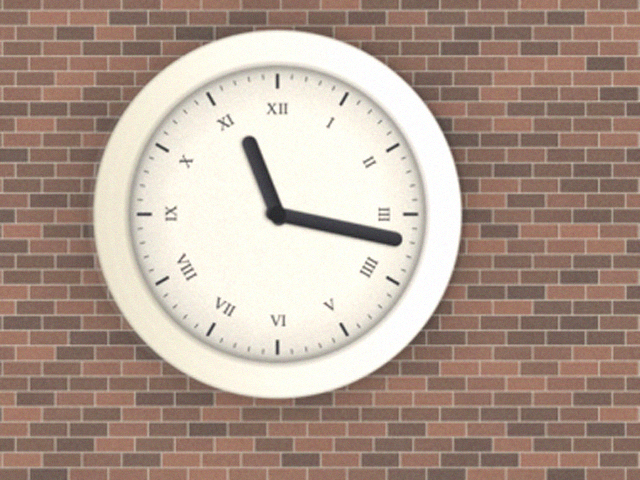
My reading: 11:17
